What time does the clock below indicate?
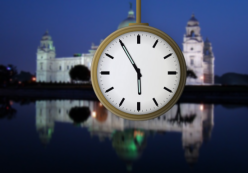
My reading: 5:55
